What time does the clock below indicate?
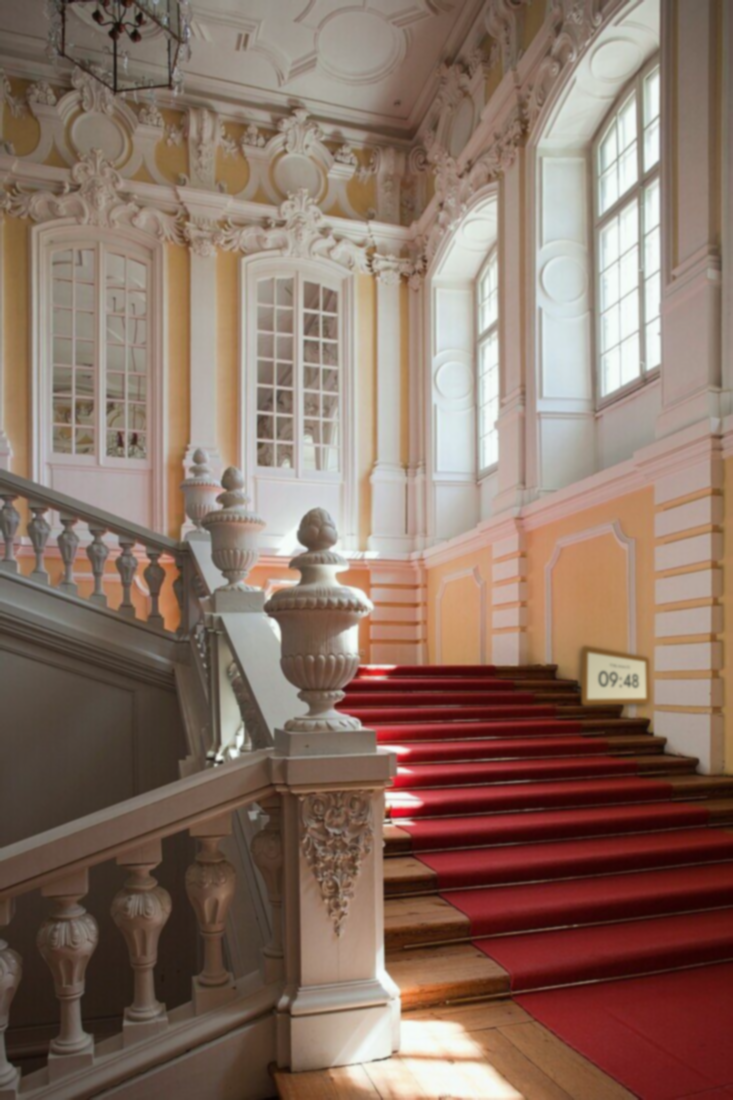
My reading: 9:48
